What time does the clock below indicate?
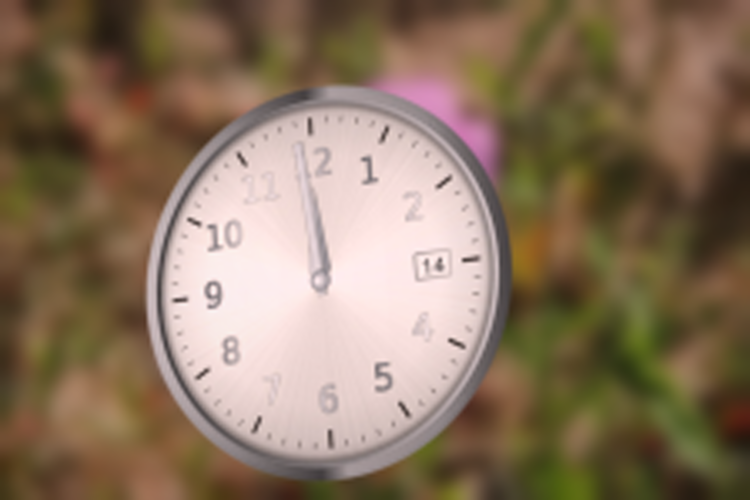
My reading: 11:59
